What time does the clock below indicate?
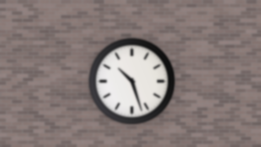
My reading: 10:27
